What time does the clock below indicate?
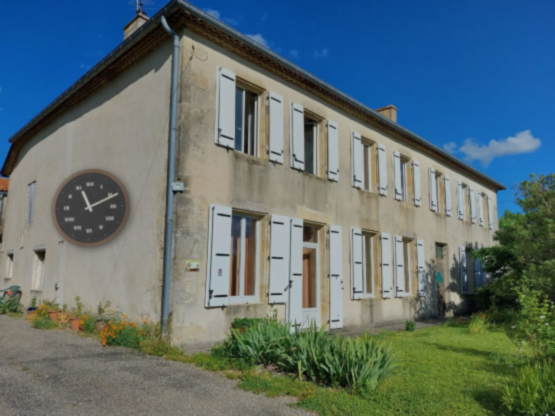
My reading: 11:11
